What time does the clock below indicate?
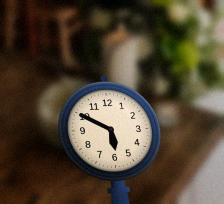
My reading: 5:50
